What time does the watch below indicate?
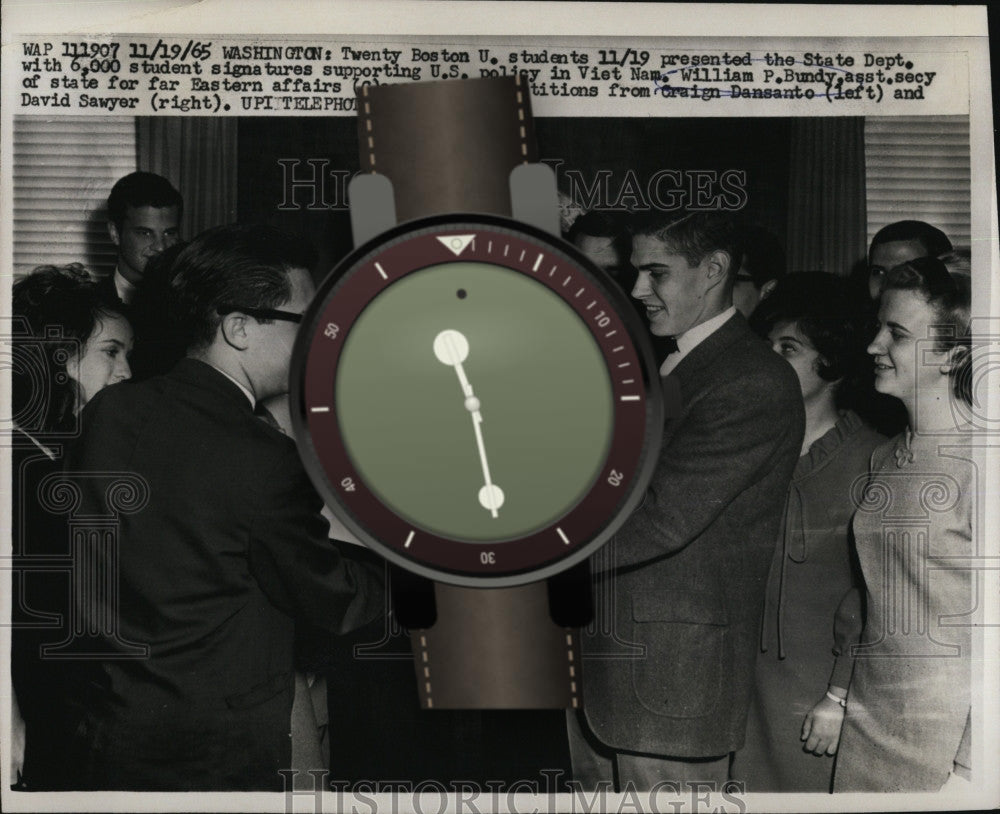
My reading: 11:29
